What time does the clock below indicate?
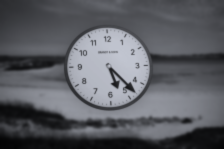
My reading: 5:23
